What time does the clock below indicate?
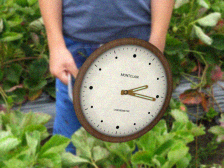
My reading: 2:16
